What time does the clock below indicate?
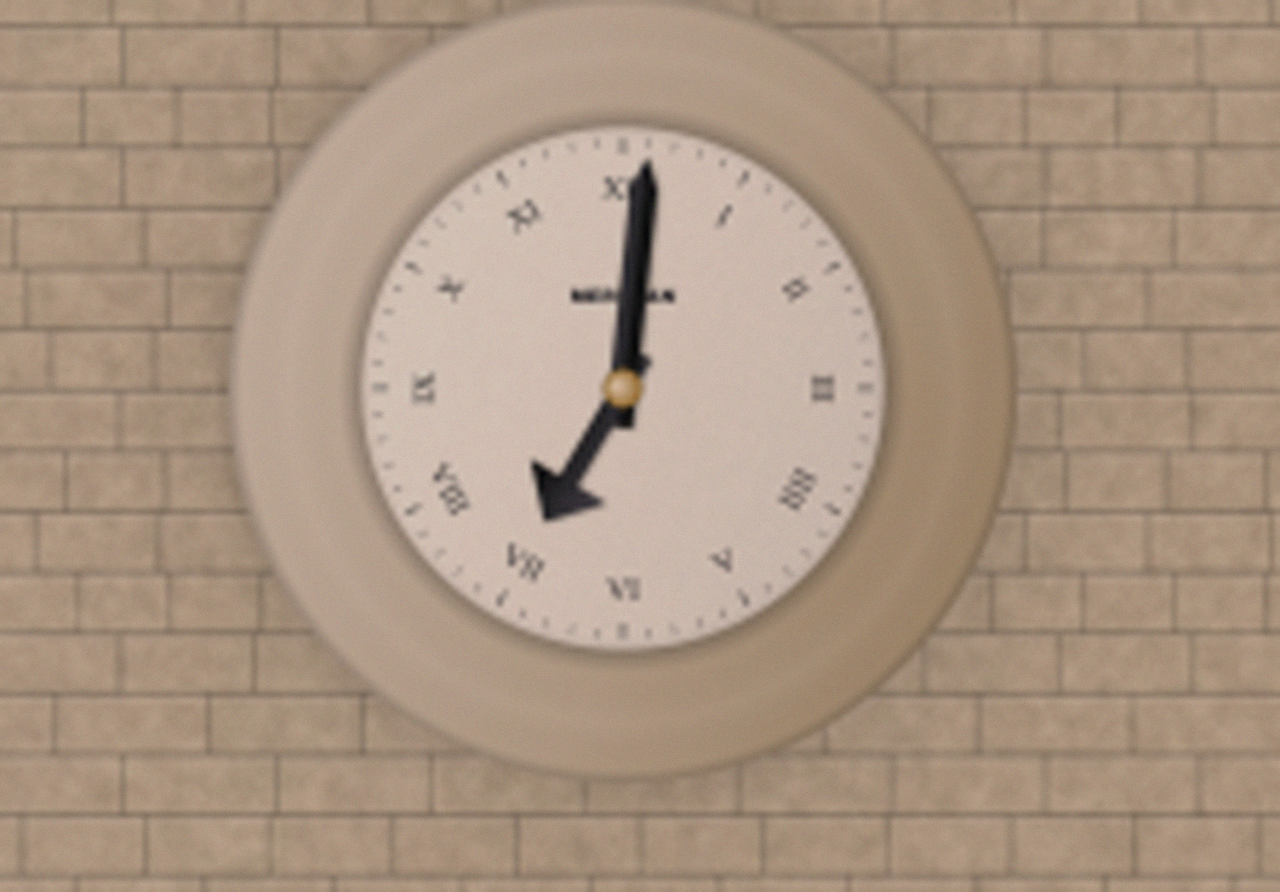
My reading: 7:01
